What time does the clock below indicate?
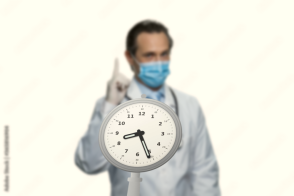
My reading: 8:26
